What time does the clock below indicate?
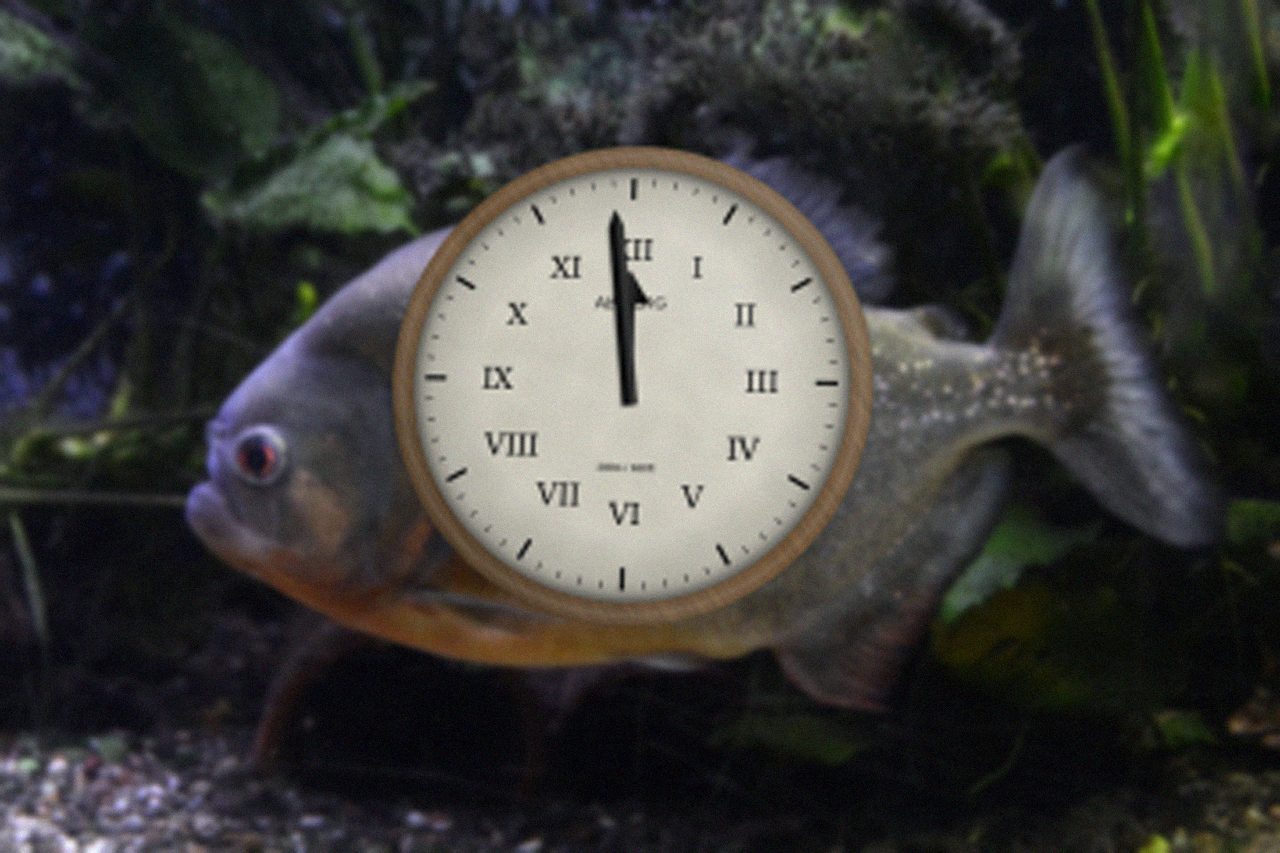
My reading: 11:59
